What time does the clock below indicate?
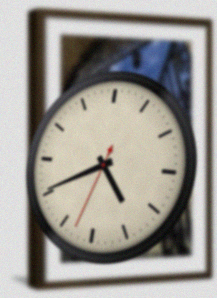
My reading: 4:40:33
